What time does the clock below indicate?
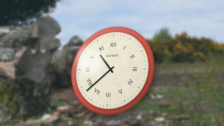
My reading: 10:38
